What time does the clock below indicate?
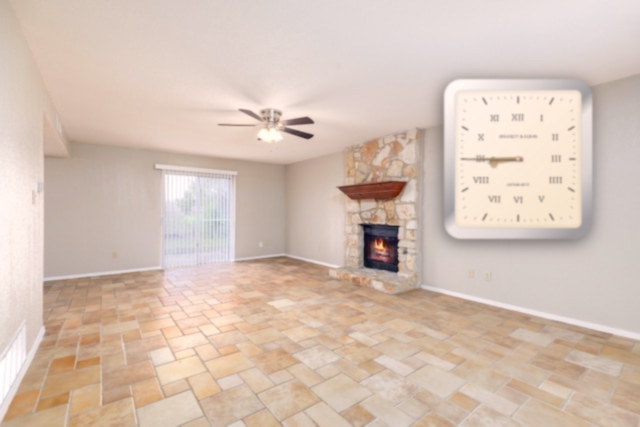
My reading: 8:45
